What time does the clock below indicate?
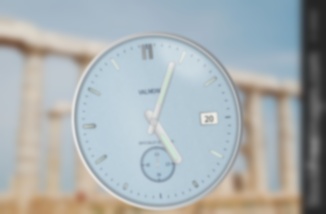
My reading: 5:04
